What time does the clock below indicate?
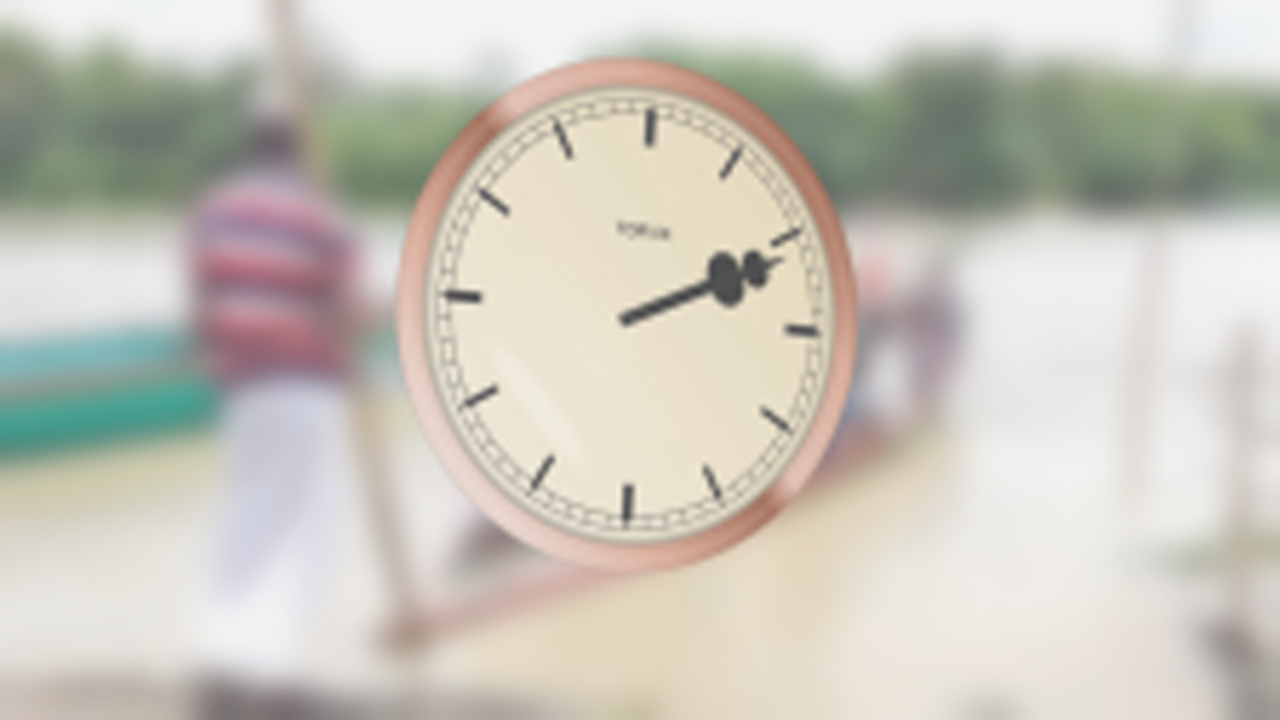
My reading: 2:11
